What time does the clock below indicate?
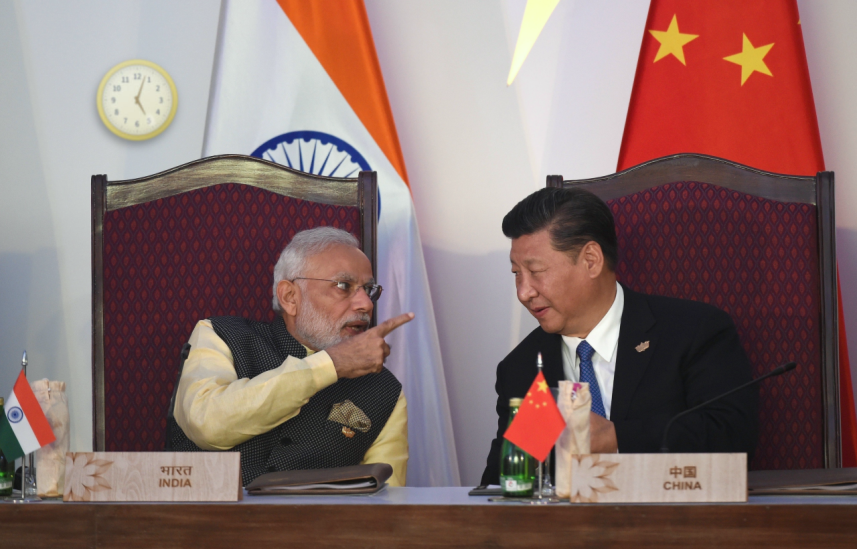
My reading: 5:03
